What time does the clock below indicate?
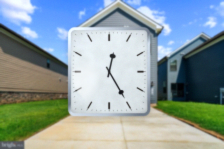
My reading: 12:25
